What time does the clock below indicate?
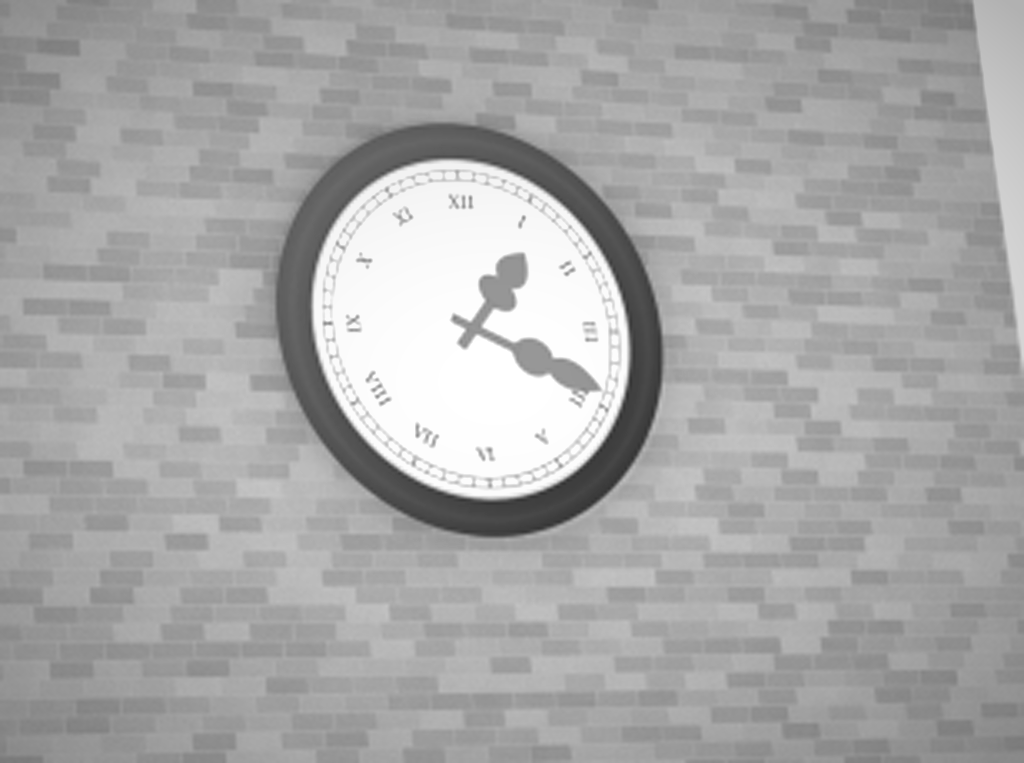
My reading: 1:19
